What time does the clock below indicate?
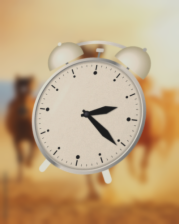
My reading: 2:21
